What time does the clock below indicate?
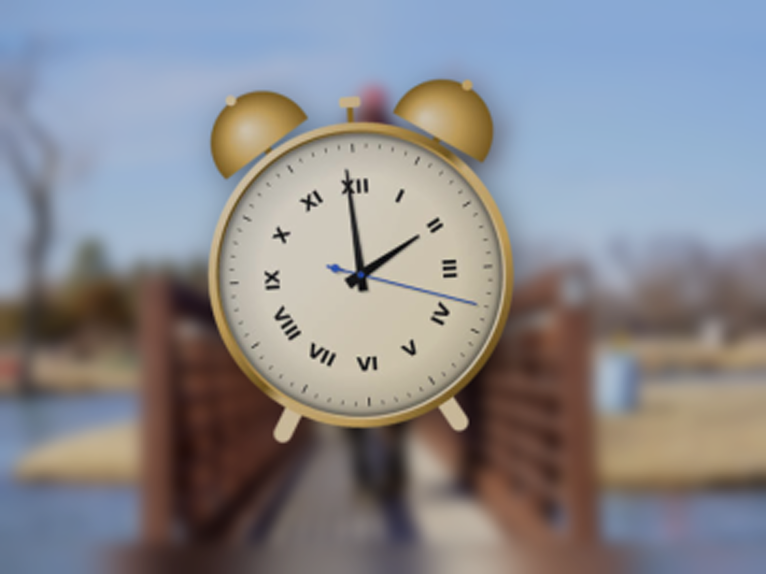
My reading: 1:59:18
